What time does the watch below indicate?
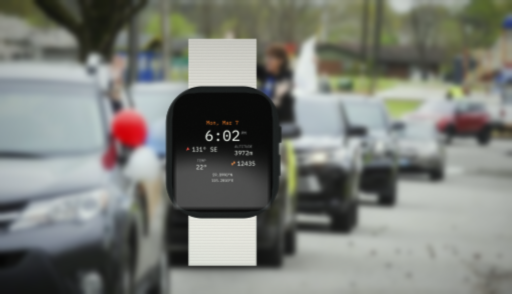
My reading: 6:02
